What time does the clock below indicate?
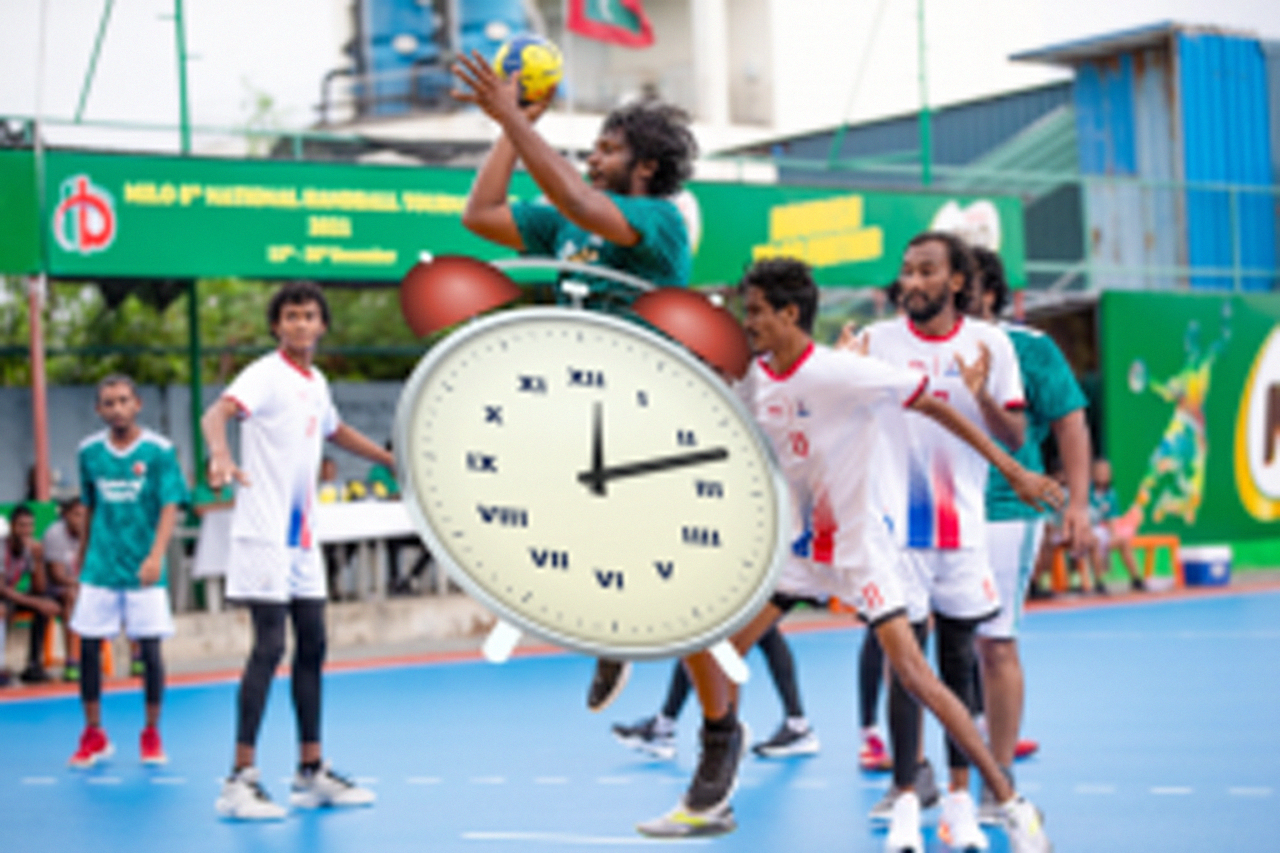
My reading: 12:12
